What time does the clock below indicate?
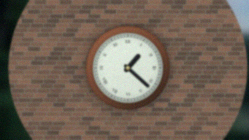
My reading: 1:22
